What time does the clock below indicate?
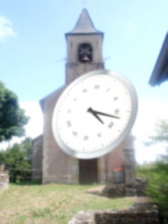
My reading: 4:17
